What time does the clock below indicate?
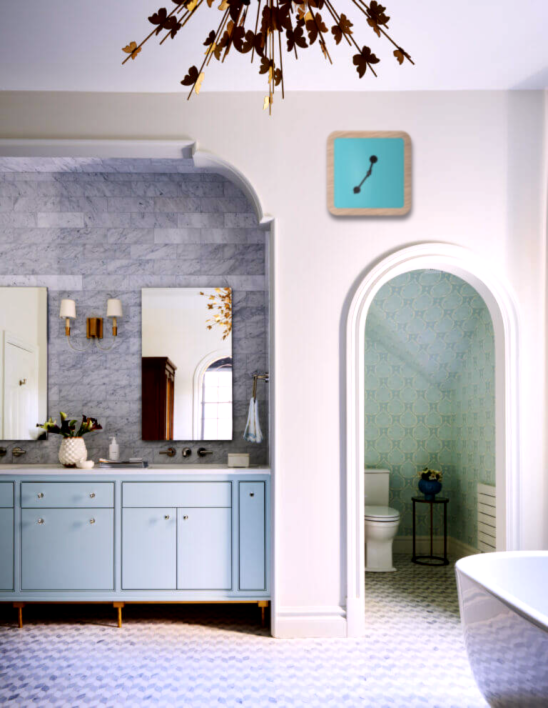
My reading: 12:36
